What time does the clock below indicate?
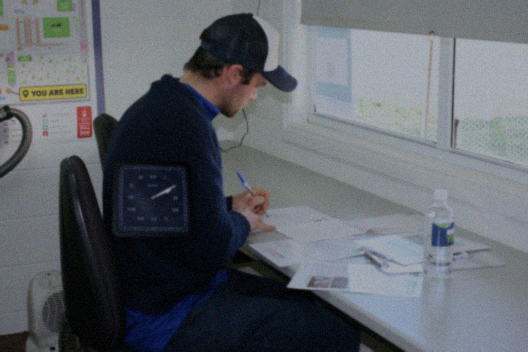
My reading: 2:10
